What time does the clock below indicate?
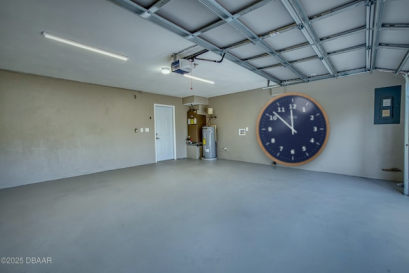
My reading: 11:52
